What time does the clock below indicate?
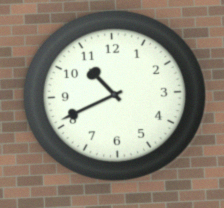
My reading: 10:41
